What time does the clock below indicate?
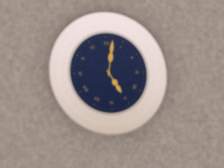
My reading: 5:02
